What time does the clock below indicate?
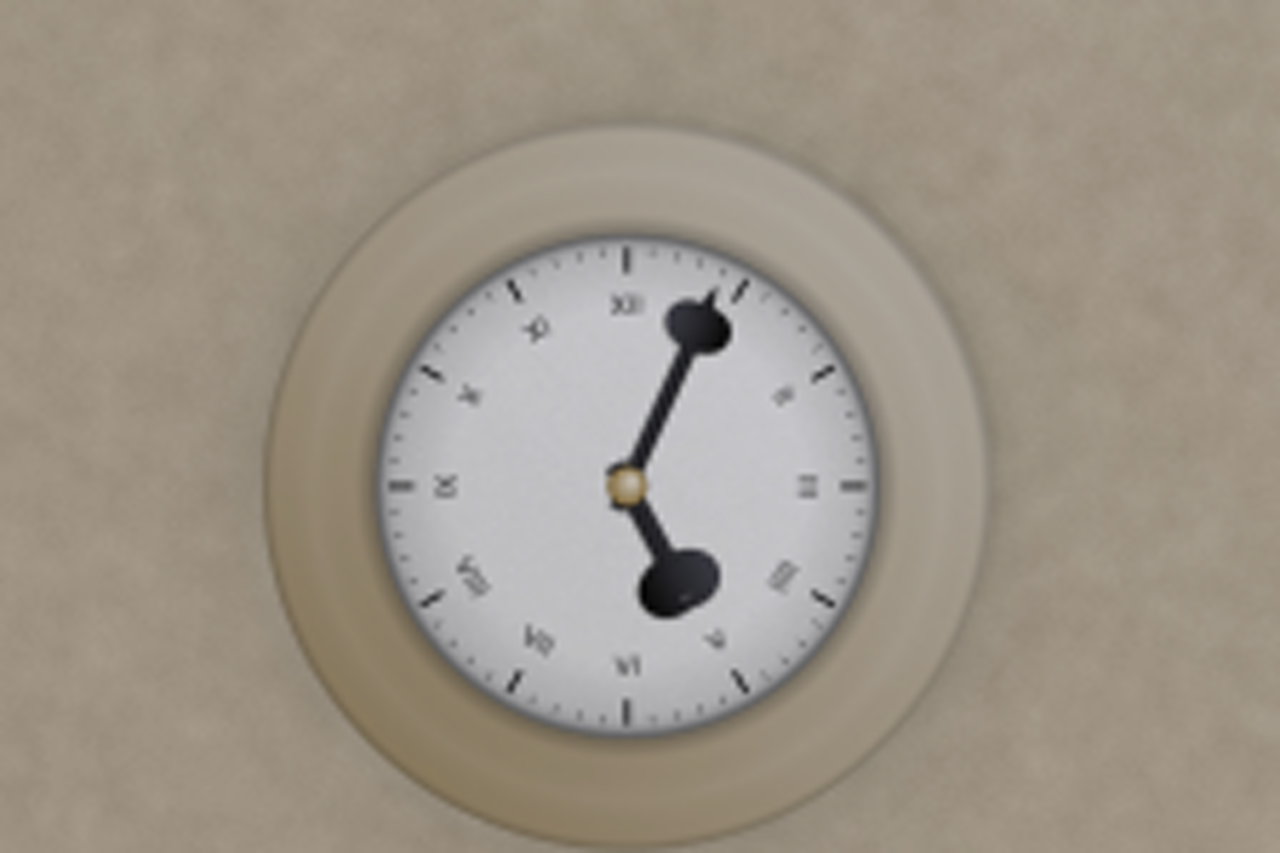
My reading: 5:04
